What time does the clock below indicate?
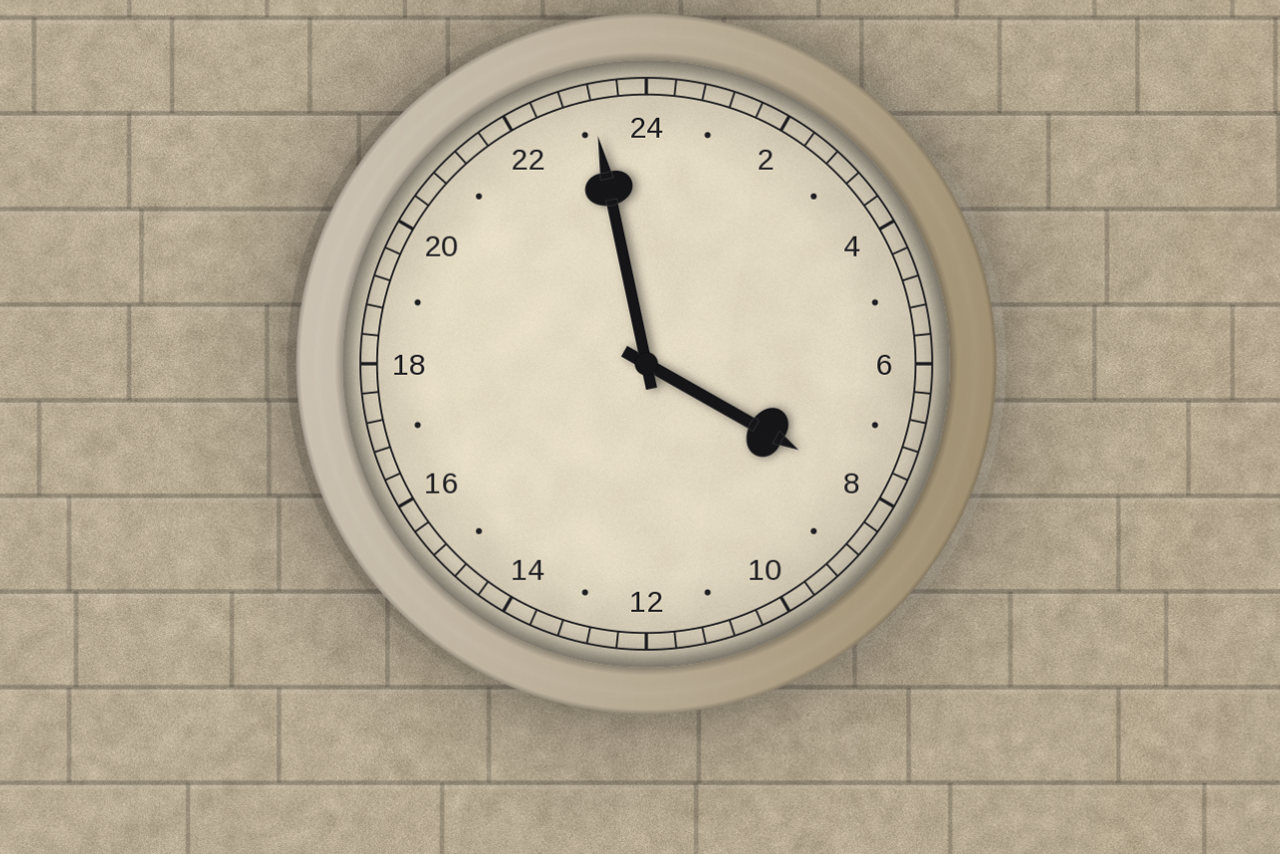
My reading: 7:58
